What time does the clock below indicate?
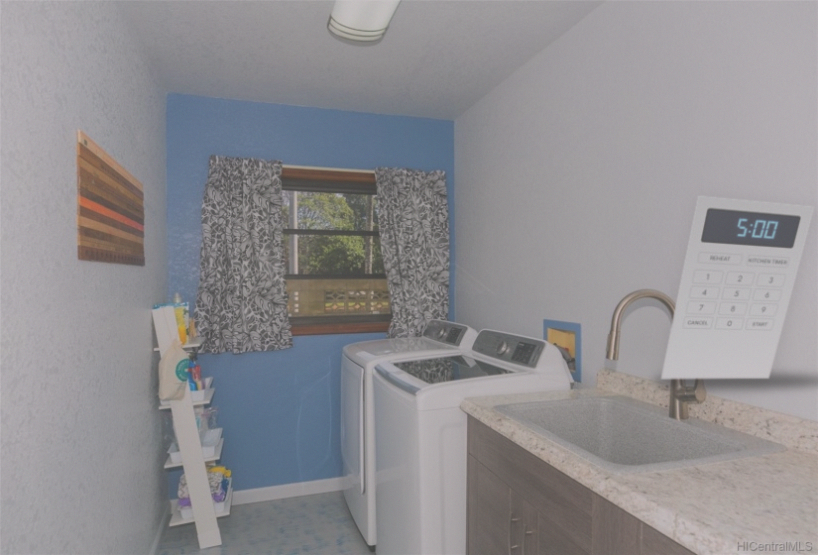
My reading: 5:00
